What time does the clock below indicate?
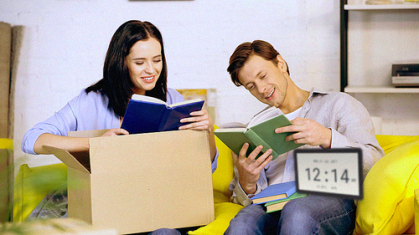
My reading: 12:14
